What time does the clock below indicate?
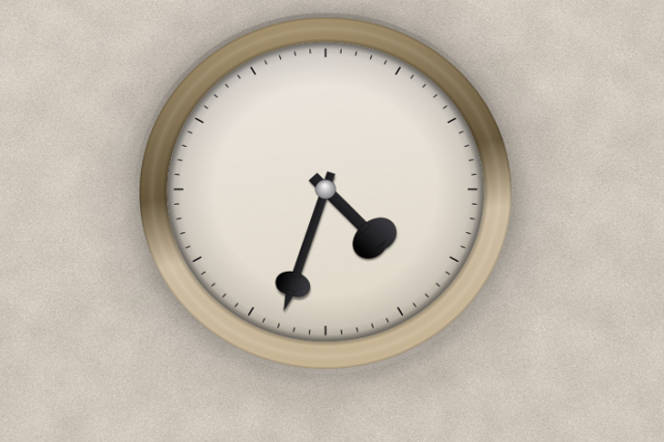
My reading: 4:33
